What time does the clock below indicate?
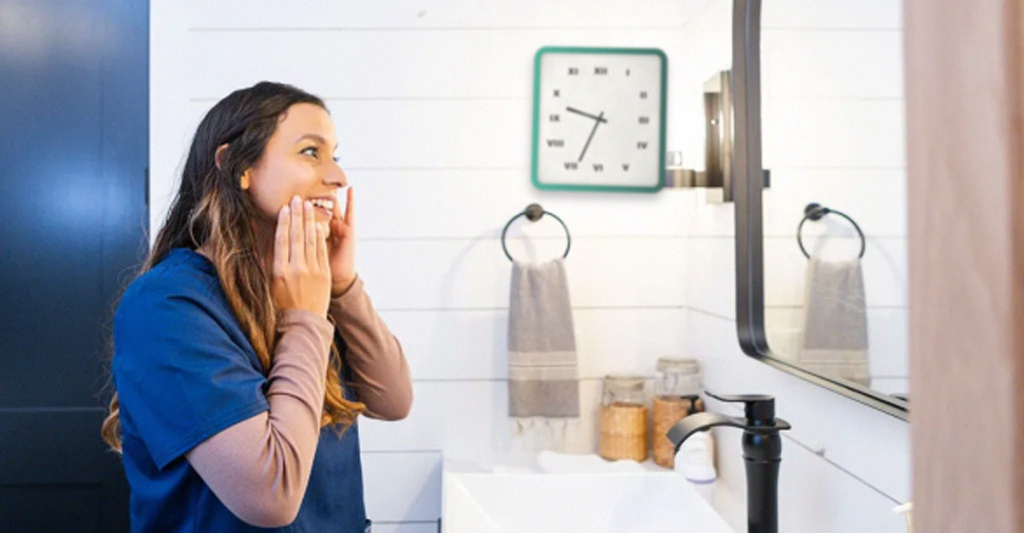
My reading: 9:34
